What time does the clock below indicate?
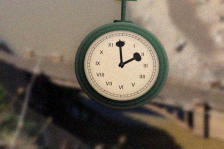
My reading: 1:59
